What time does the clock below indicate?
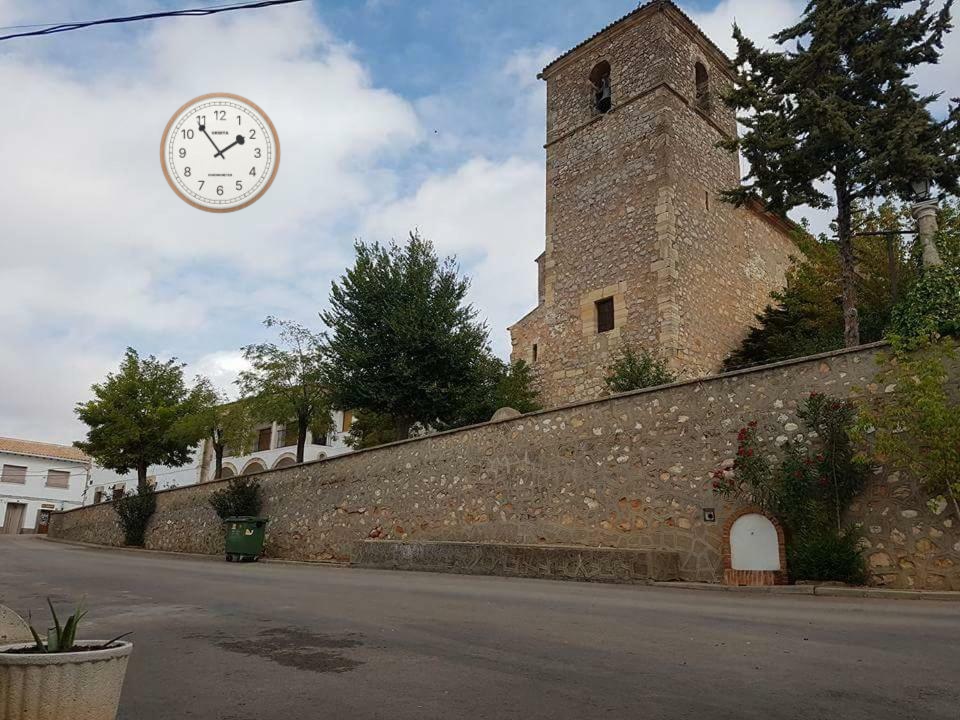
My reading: 1:54
